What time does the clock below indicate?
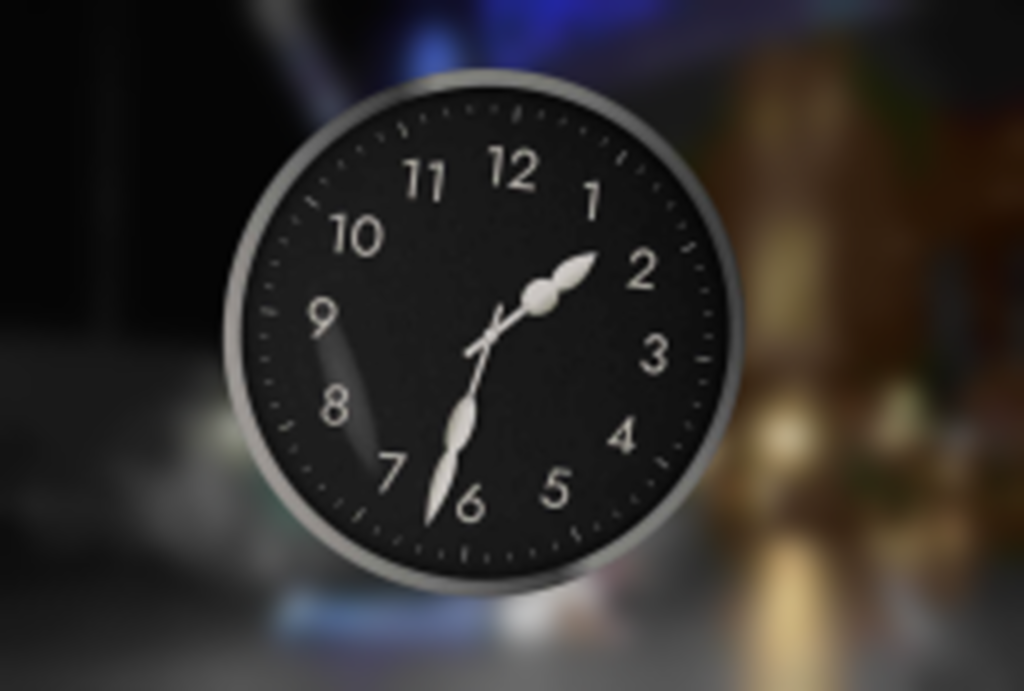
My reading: 1:32
